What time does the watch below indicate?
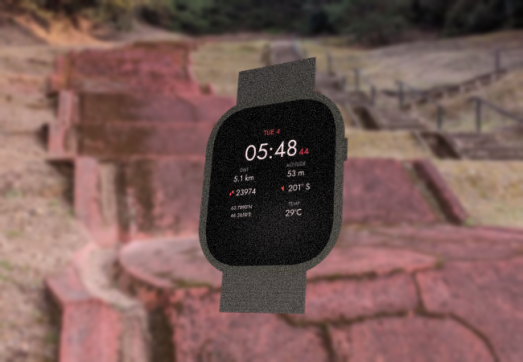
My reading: 5:48:44
